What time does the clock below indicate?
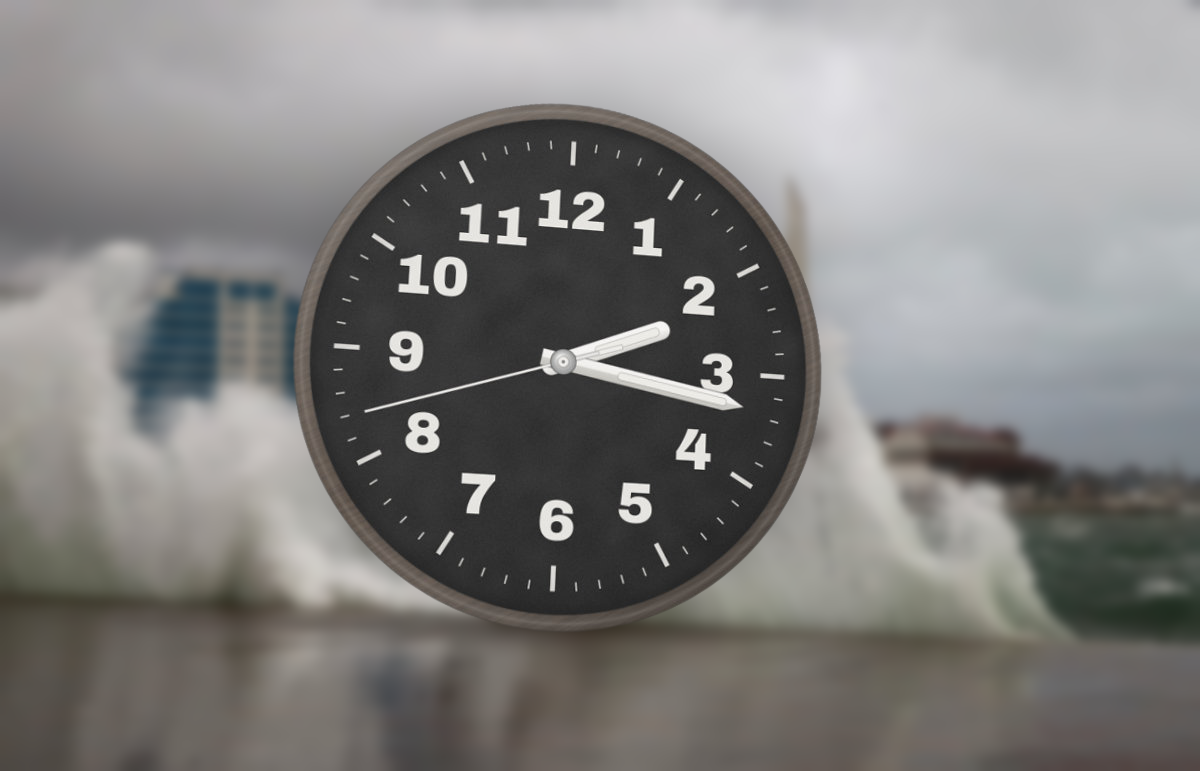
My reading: 2:16:42
